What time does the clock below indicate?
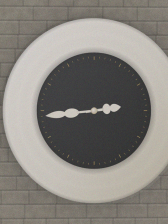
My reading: 2:44
